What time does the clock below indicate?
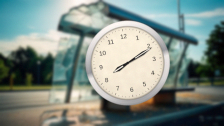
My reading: 8:11
